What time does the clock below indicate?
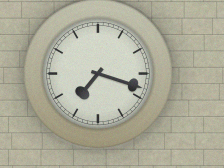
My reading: 7:18
